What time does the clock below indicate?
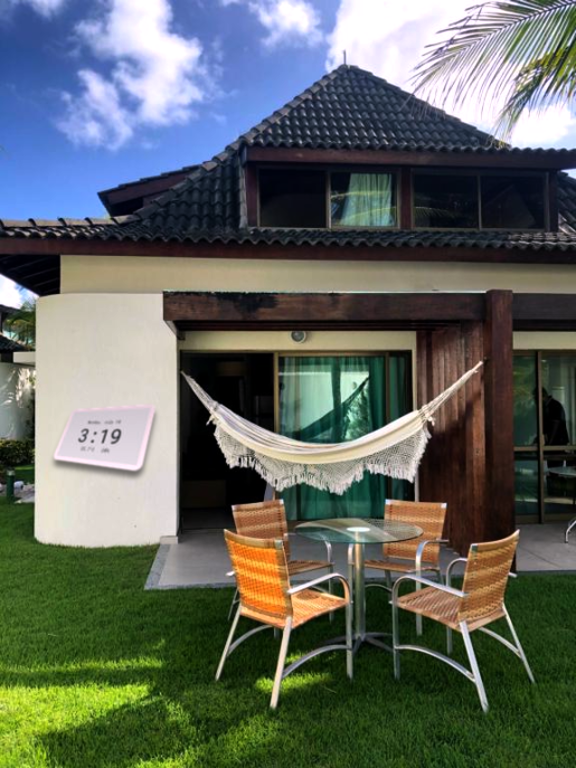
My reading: 3:19
